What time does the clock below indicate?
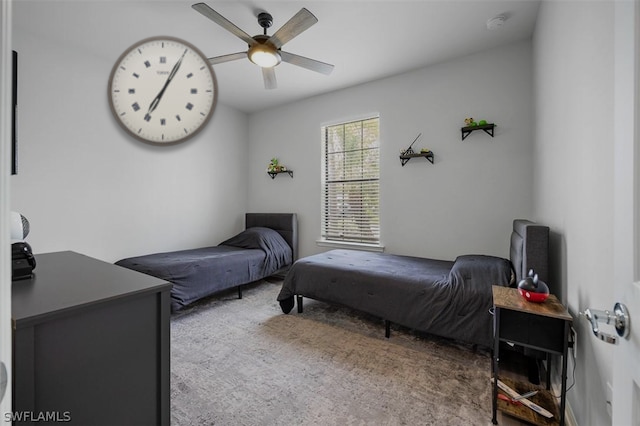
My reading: 7:05
